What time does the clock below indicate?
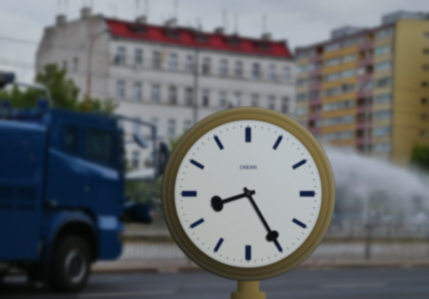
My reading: 8:25
